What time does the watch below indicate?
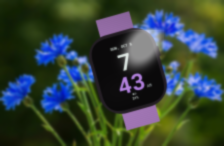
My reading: 7:43
